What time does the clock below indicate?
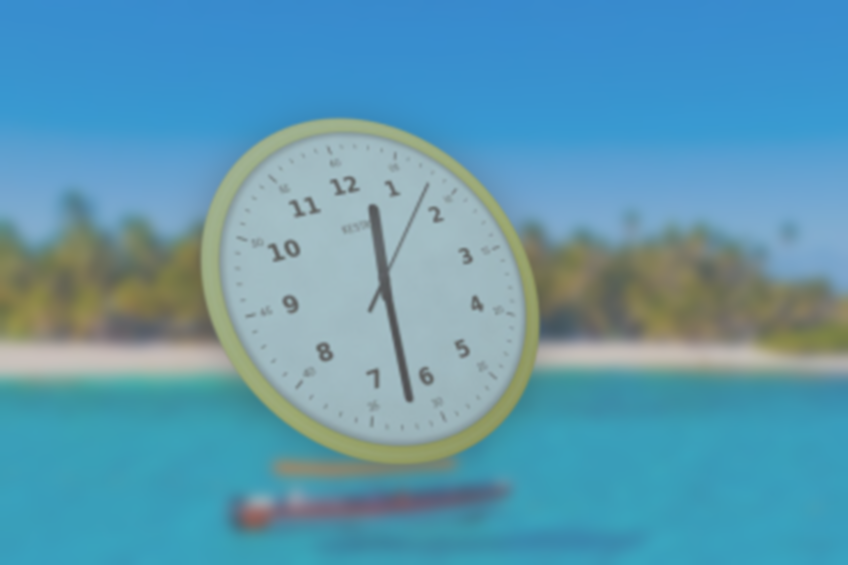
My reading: 12:32:08
